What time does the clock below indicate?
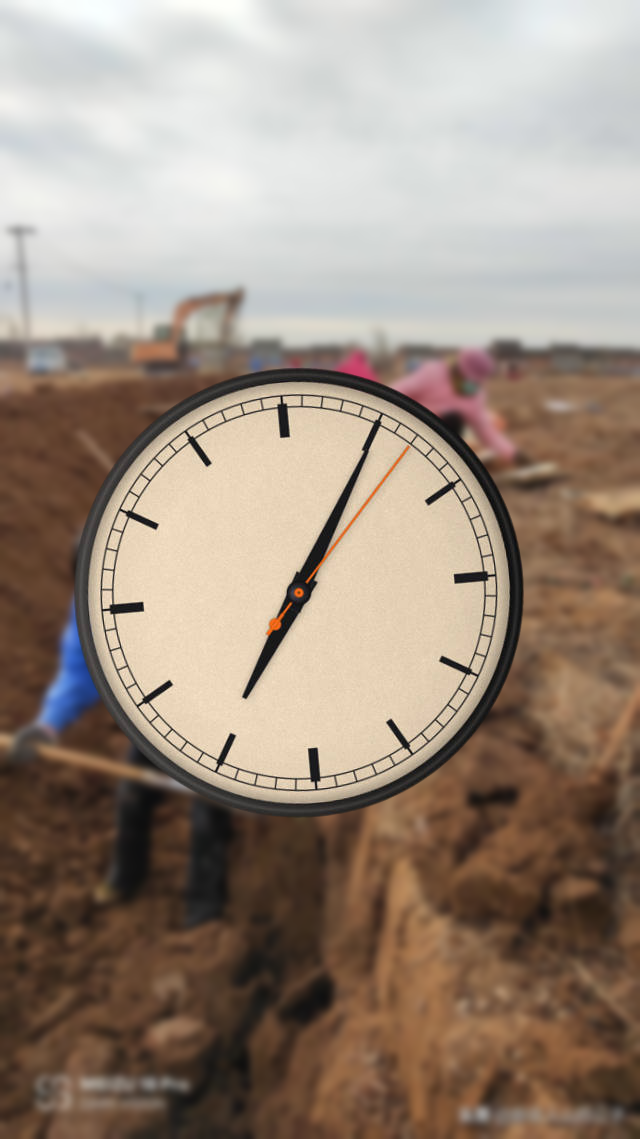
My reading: 7:05:07
